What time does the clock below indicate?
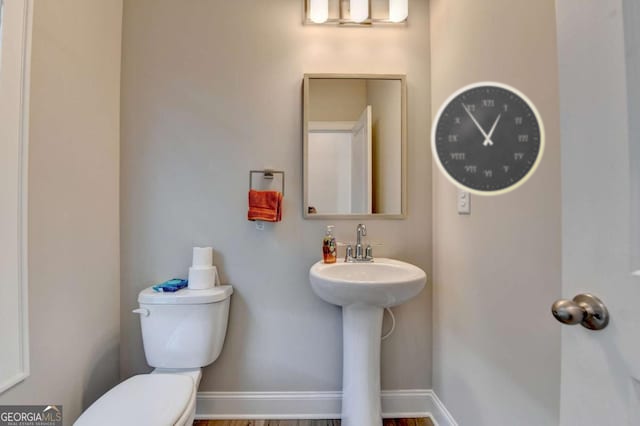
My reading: 12:54
